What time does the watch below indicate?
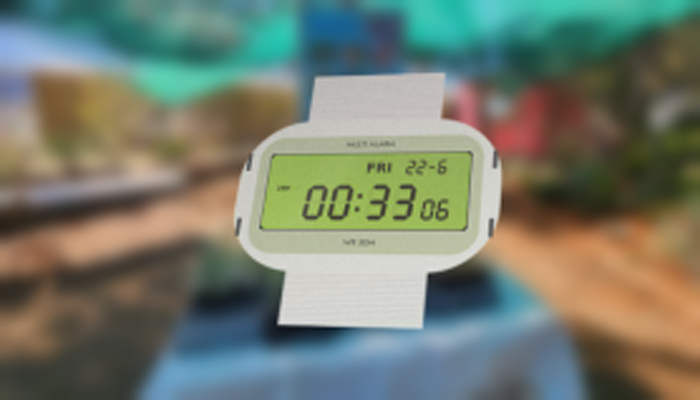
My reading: 0:33:06
